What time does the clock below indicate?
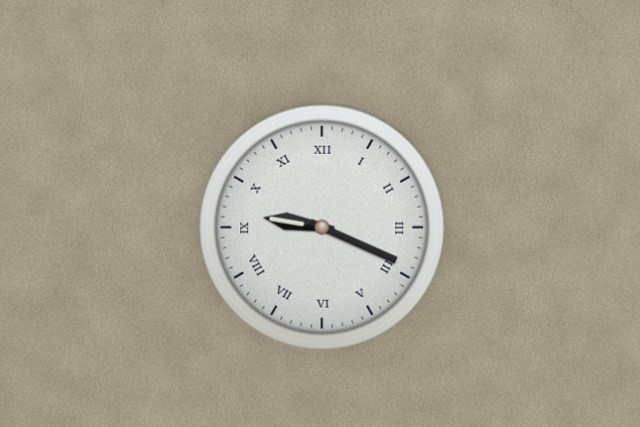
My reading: 9:19
